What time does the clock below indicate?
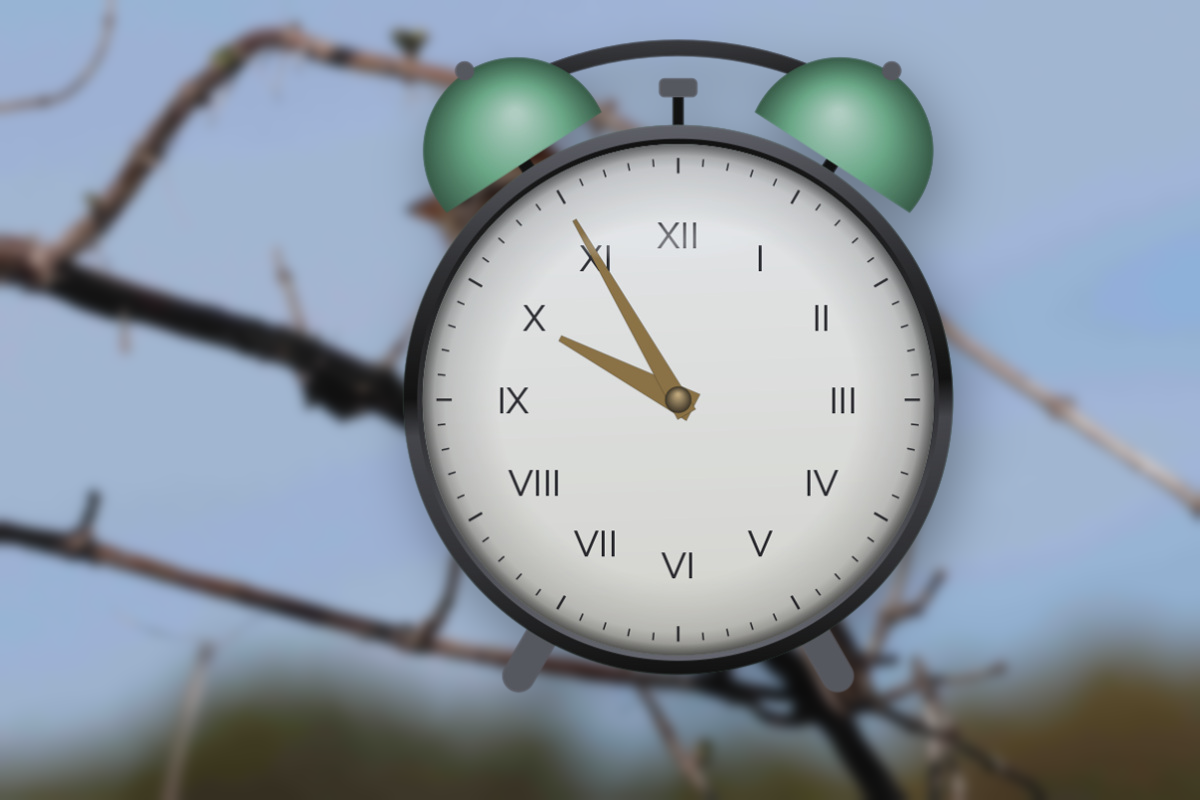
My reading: 9:55
